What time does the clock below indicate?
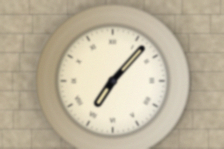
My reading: 7:07
